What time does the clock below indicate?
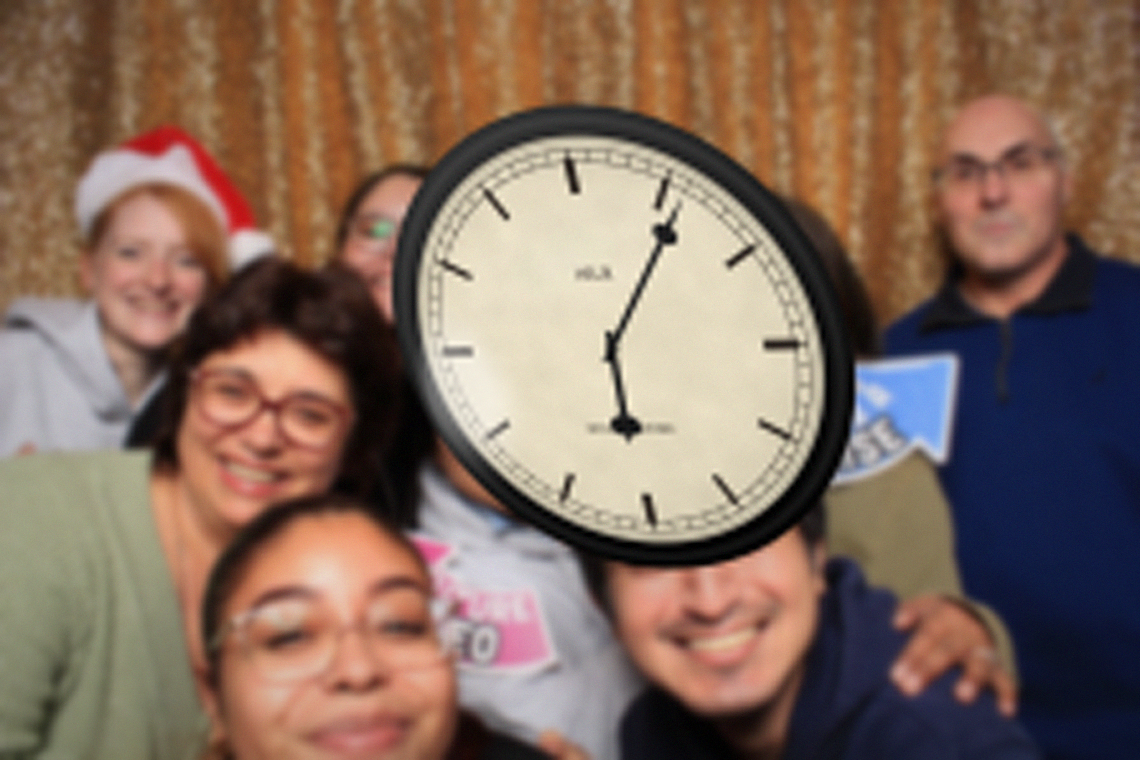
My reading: 6:06
